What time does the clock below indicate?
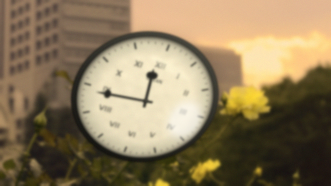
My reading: 11:44
